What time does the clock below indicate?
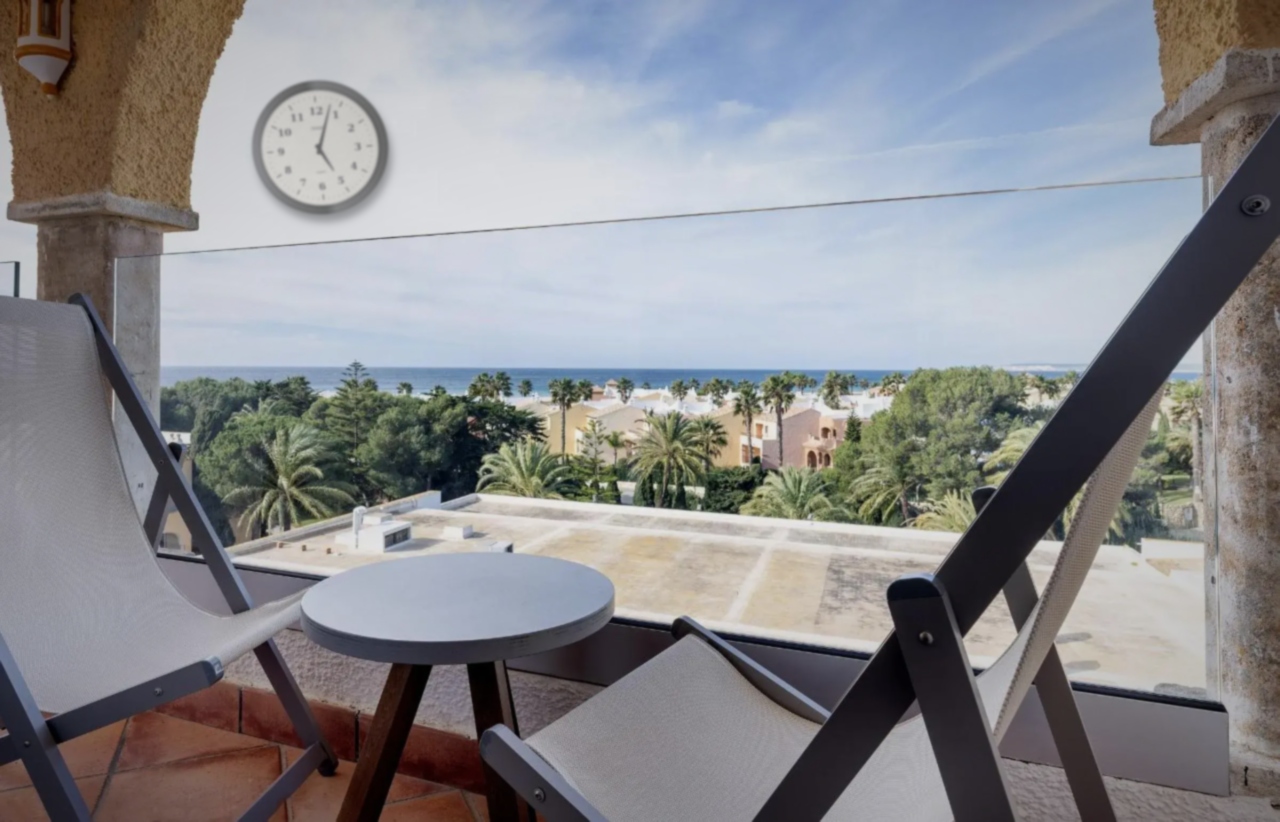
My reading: 5:03
